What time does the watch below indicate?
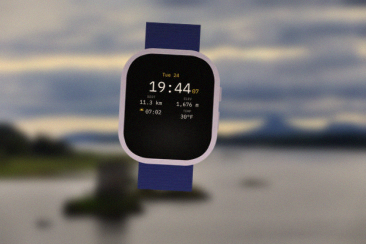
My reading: 19:44
